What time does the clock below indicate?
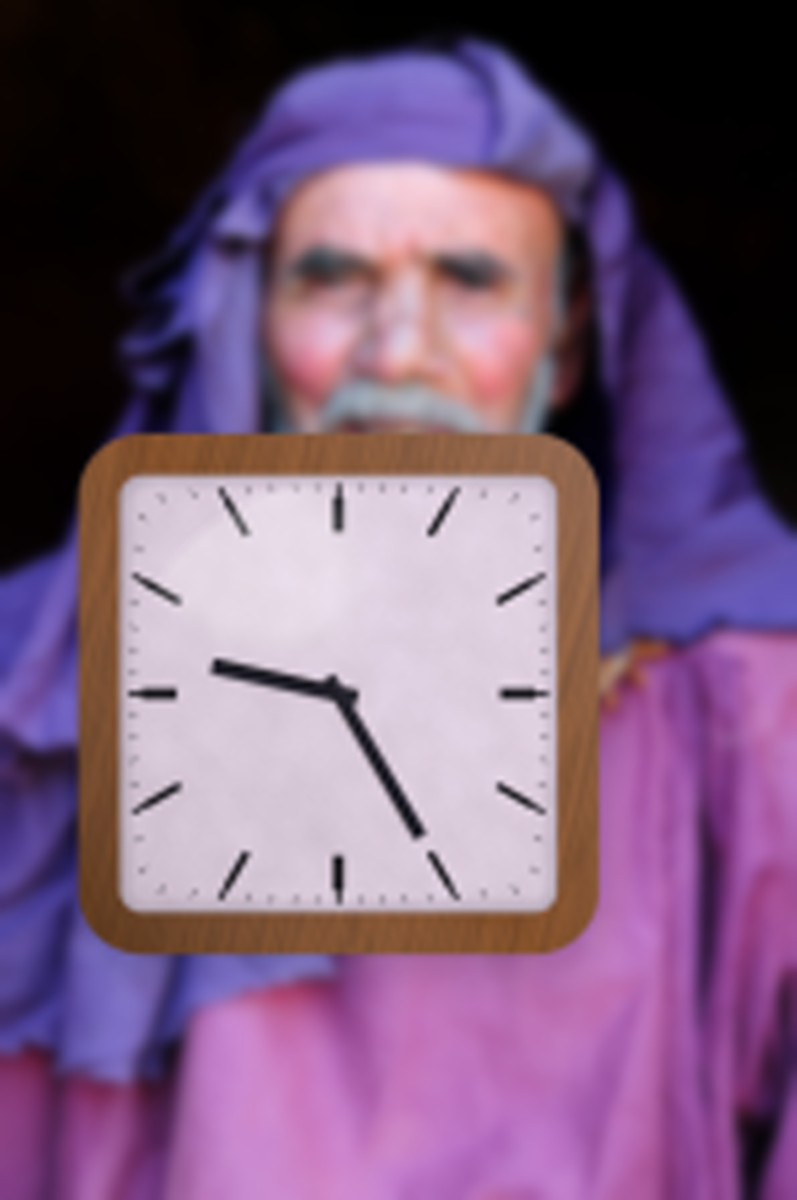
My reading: 9:25
